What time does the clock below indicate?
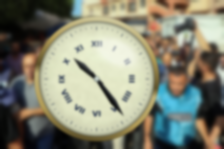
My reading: 10:24
